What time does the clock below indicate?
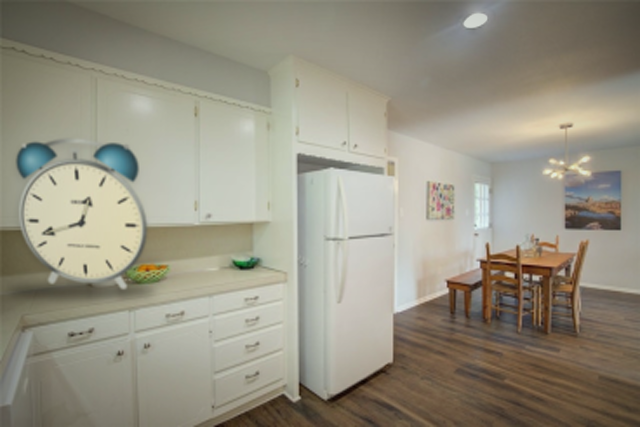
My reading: 12:42
